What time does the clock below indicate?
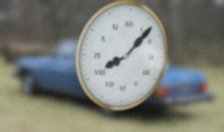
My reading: 8:07
